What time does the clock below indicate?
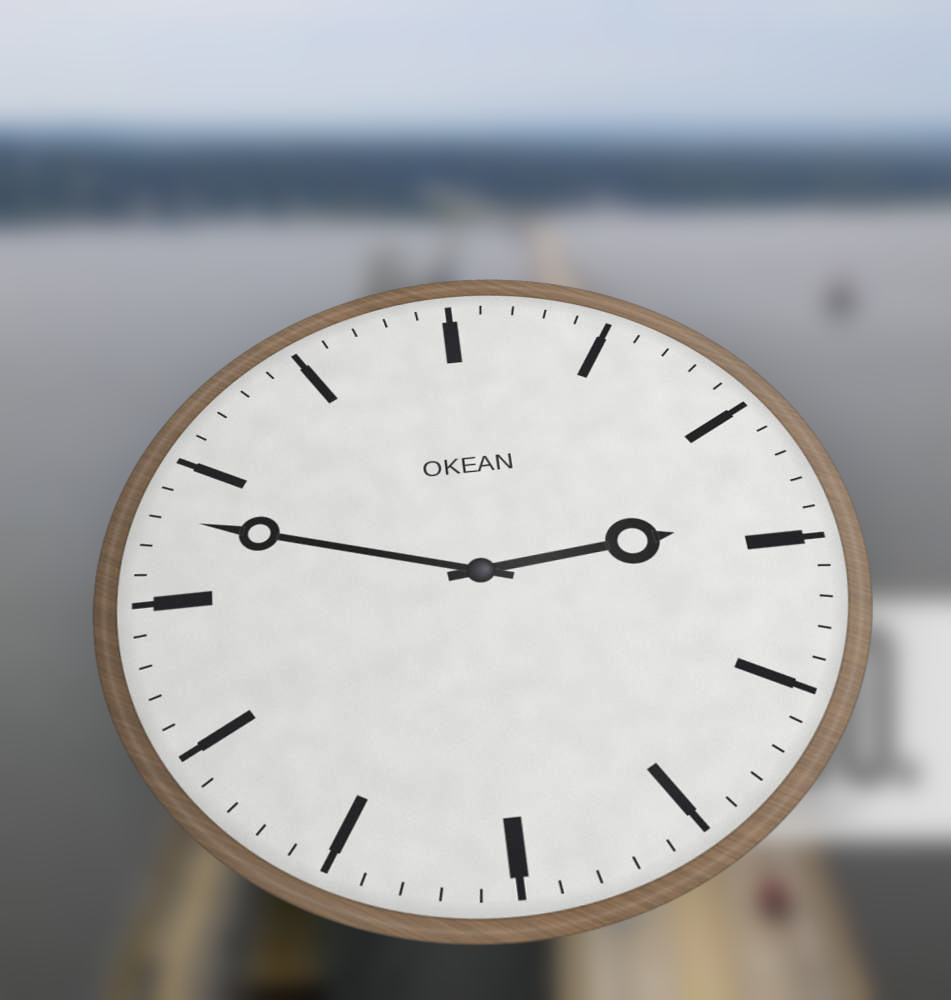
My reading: 2:48
